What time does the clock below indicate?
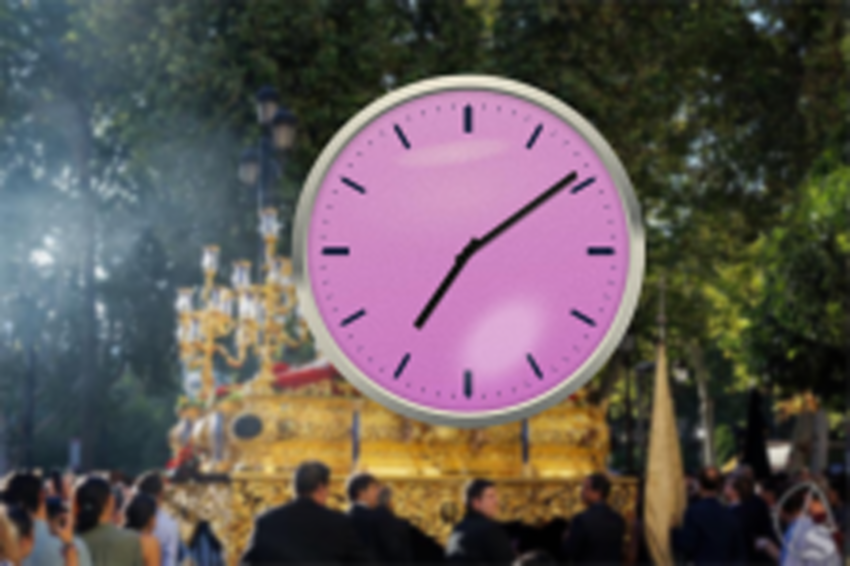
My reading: 7:09
